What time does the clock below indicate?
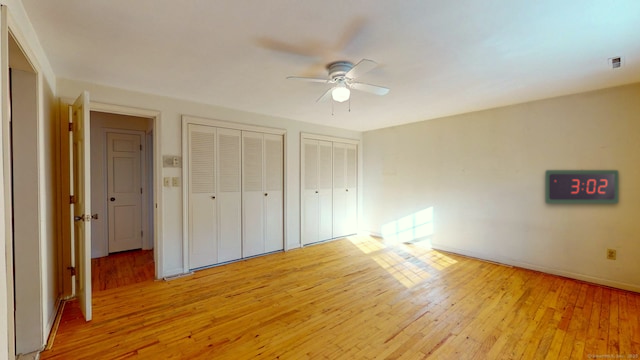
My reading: 3:02
